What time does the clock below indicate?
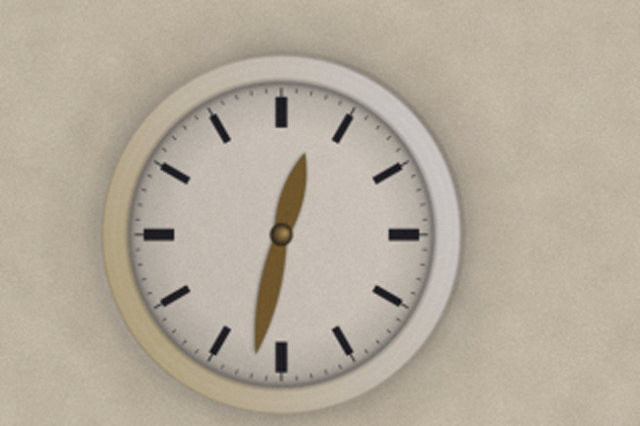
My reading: 12:32
